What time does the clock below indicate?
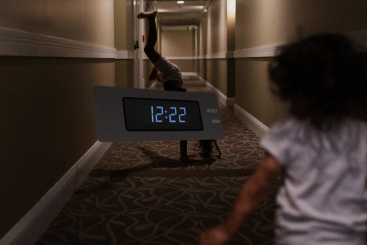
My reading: 12:22
